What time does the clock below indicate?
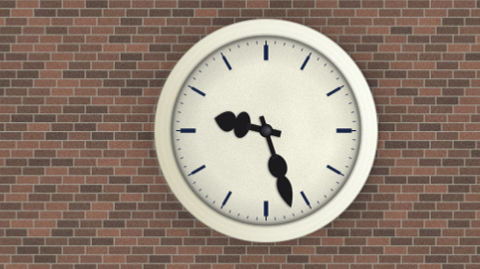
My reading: 9:27
